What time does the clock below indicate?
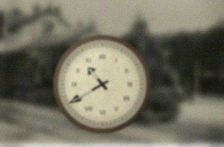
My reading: 10:40
